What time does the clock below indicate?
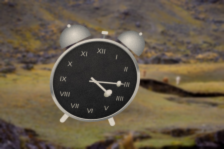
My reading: 4:15
